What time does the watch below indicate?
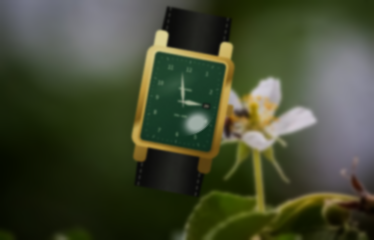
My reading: 2:58
